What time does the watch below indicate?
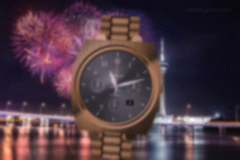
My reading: 11:12
